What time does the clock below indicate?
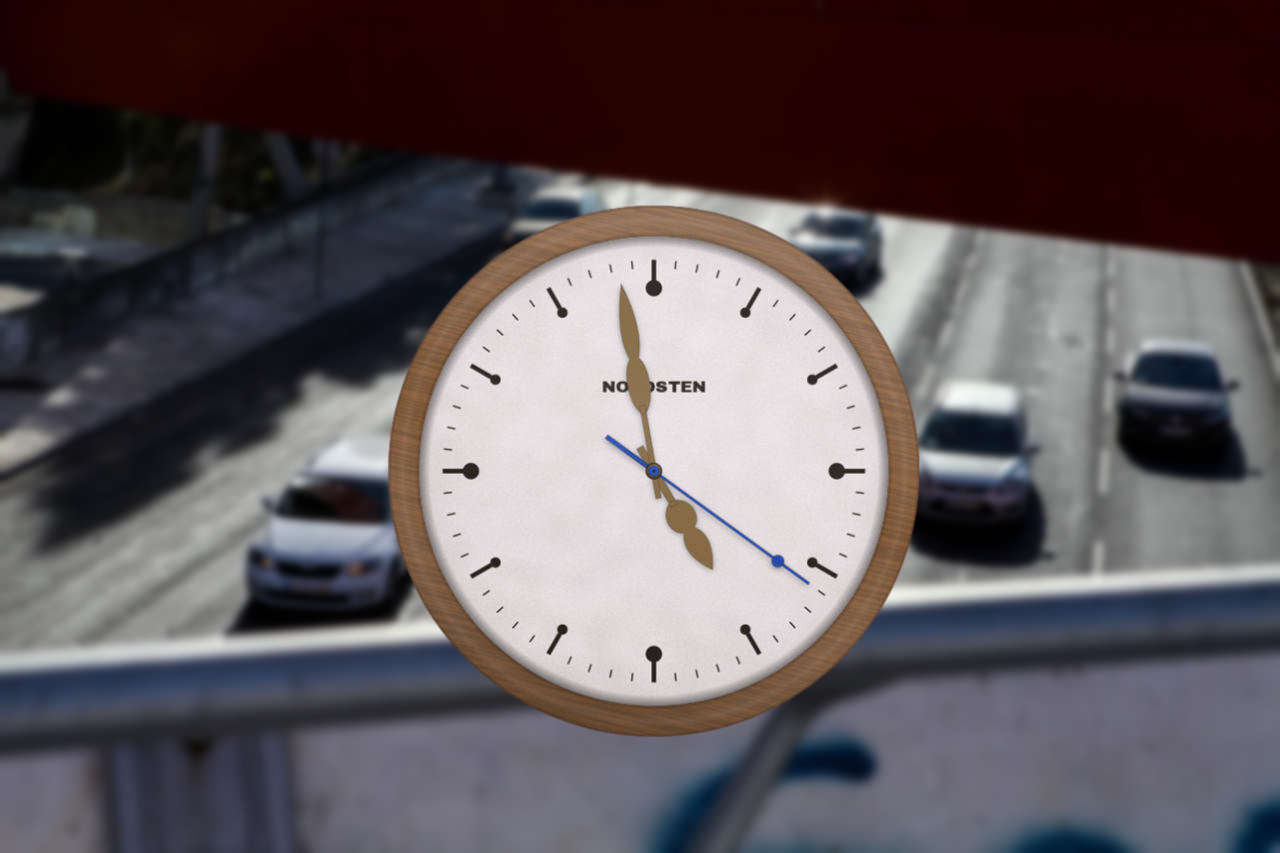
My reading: 4:58:21
